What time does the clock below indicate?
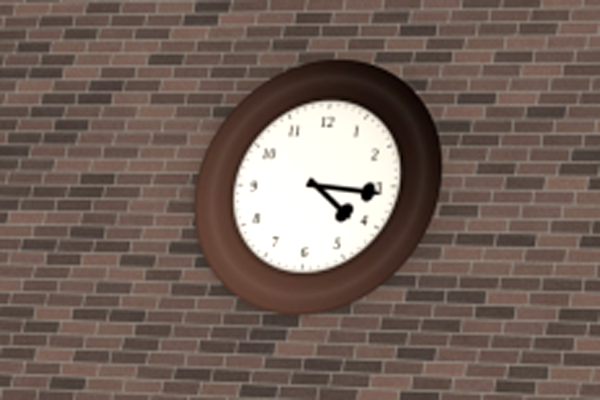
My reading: 4:16
